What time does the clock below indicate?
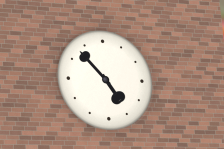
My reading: 4:53
